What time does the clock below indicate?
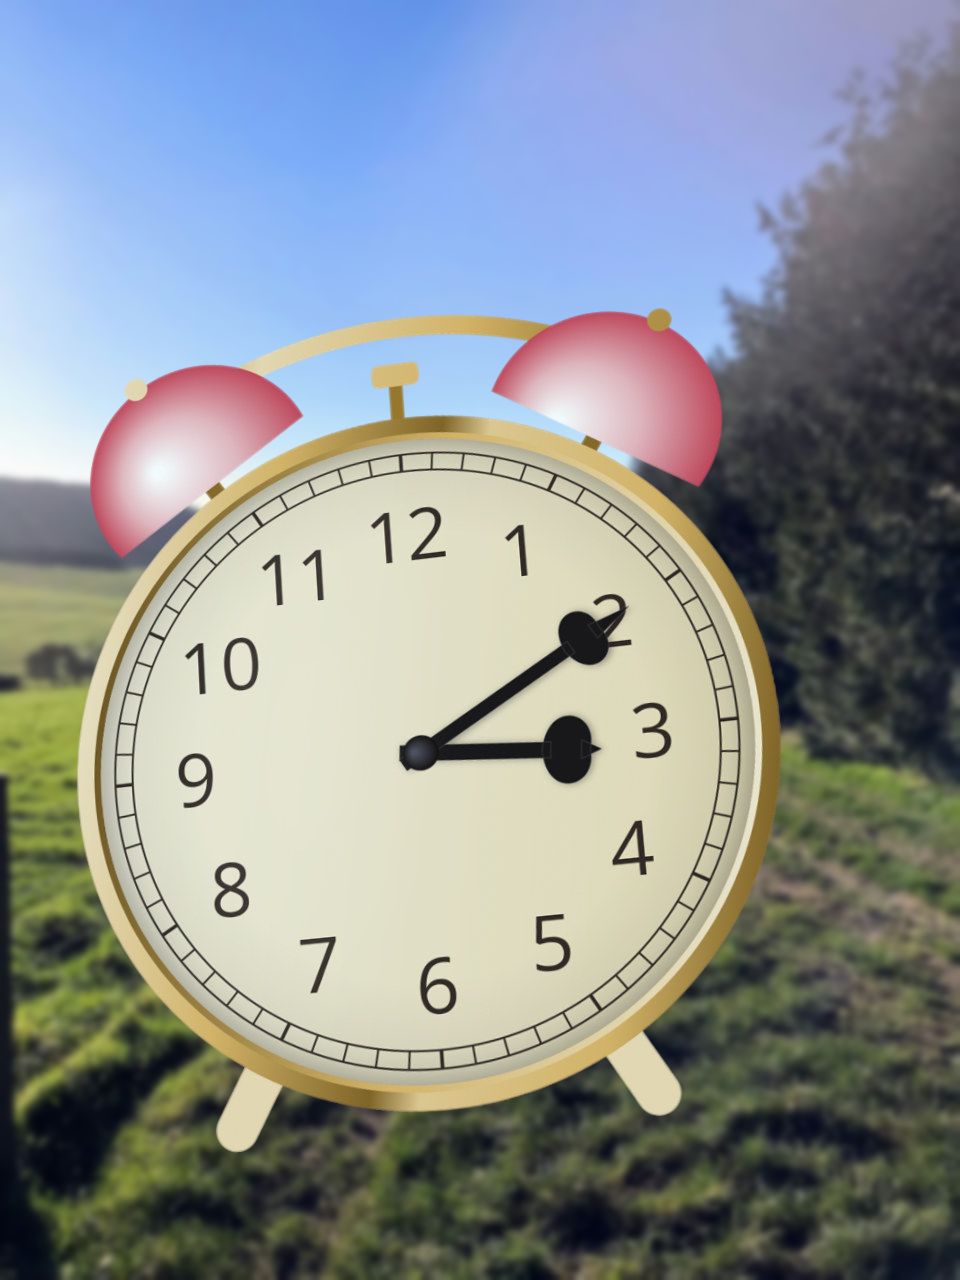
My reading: 3:10
